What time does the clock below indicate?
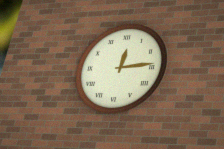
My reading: 12:14
